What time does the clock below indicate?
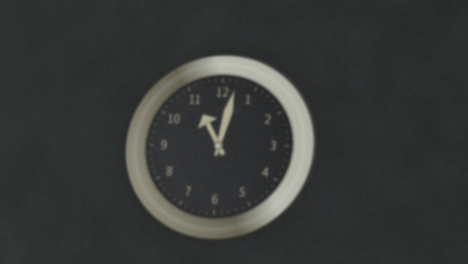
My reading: 11:02
